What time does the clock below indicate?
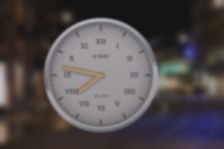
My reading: 7:47
